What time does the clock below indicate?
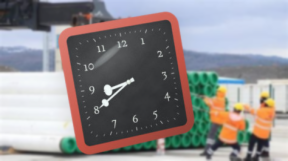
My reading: 8:40
